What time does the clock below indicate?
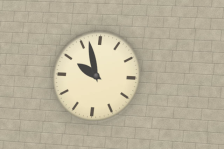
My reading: 9:57
